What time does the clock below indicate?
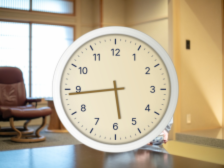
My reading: 5:44
